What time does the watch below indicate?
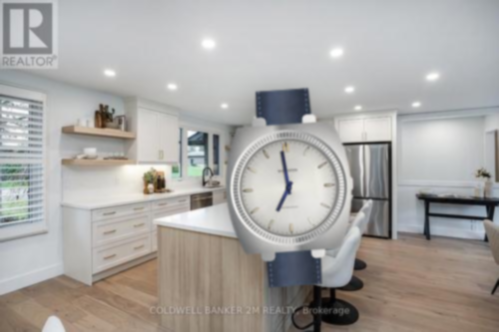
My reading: 6:59
